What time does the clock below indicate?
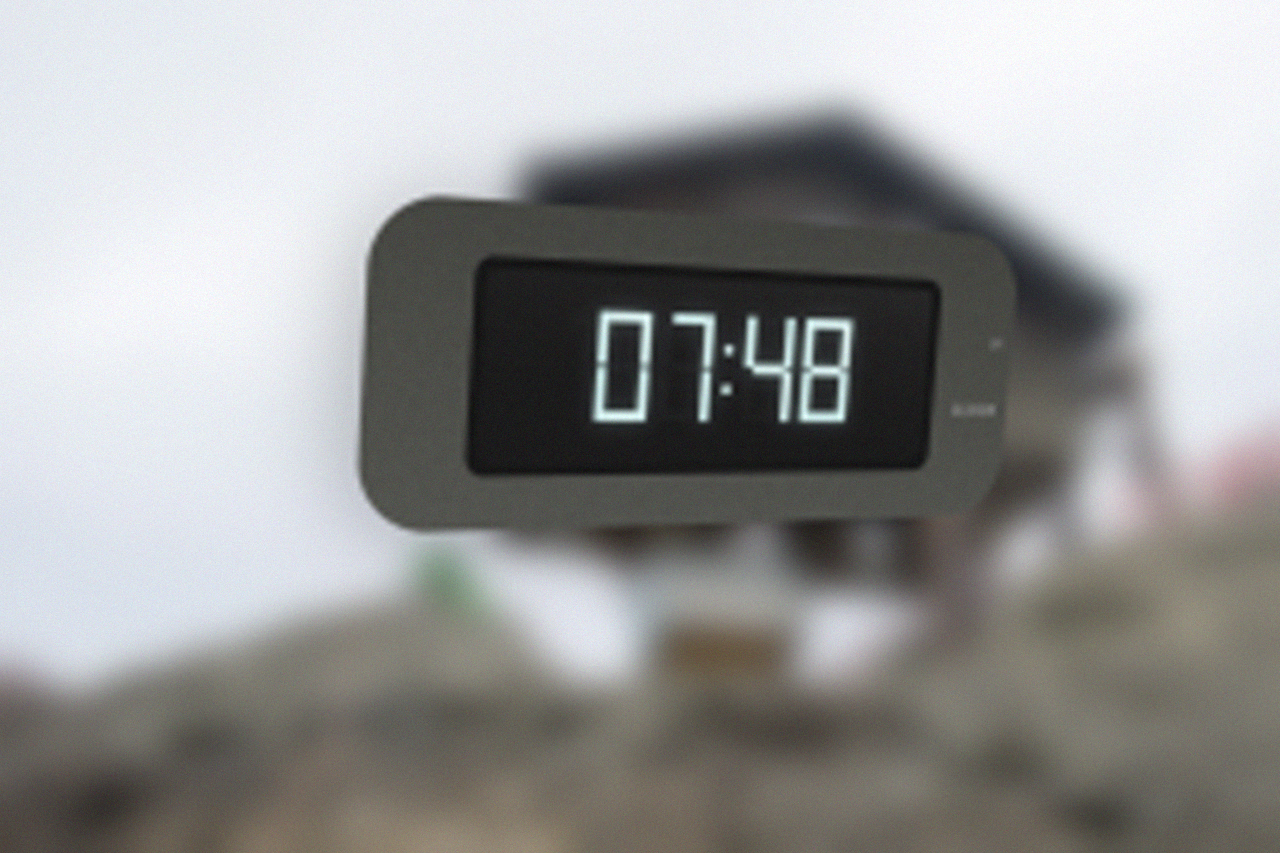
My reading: 7:48
